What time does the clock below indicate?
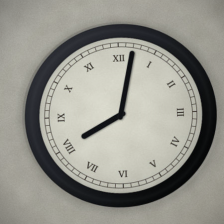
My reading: 8:02
